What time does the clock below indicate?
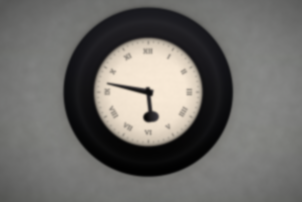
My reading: 5:47
